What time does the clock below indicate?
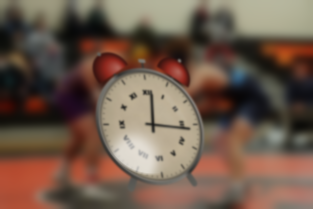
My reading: 12:16
